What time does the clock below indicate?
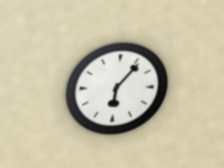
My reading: 6:06
